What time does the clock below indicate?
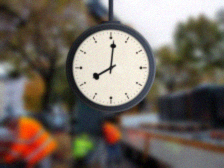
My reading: 8:01
